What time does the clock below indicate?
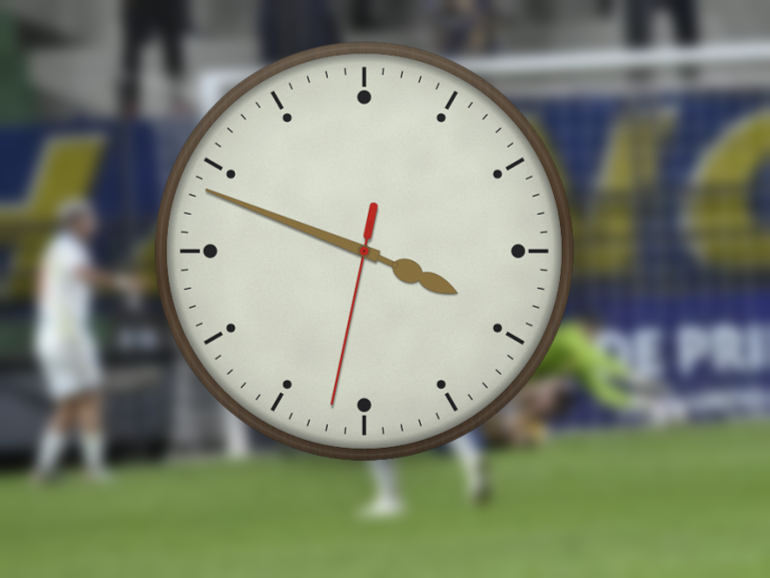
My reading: 3:48:32
